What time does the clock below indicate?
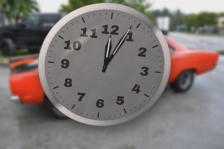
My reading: 12:04
